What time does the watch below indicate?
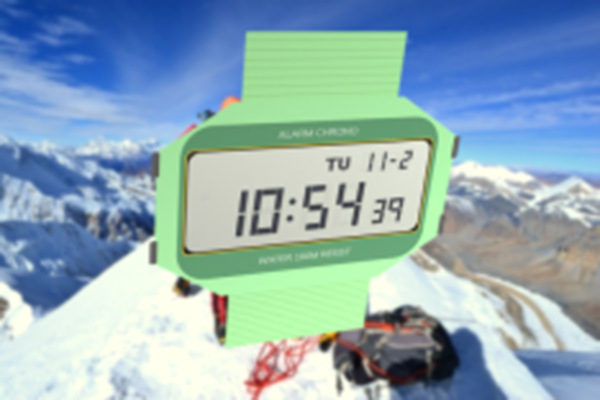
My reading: 10:54:39
